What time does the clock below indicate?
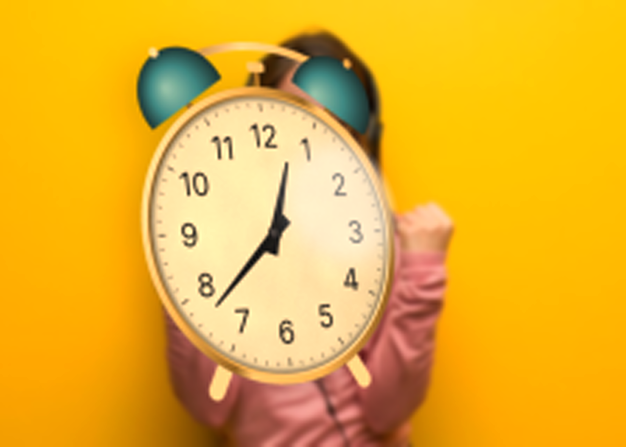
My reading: 12:38
